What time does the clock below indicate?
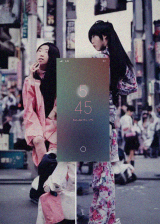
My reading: 5:45
